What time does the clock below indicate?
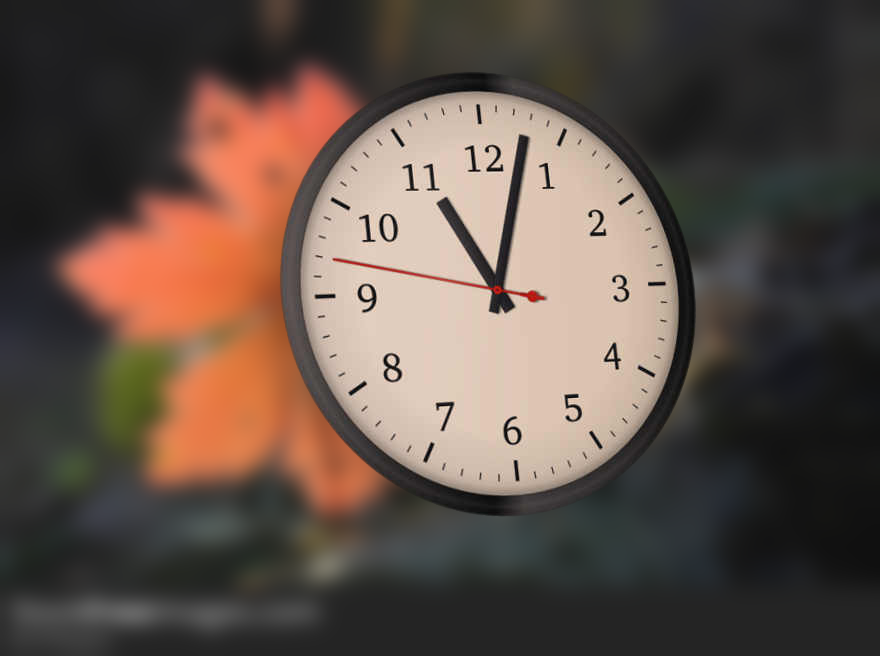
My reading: 11:02:47
